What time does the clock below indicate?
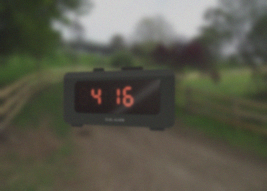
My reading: 4:16
